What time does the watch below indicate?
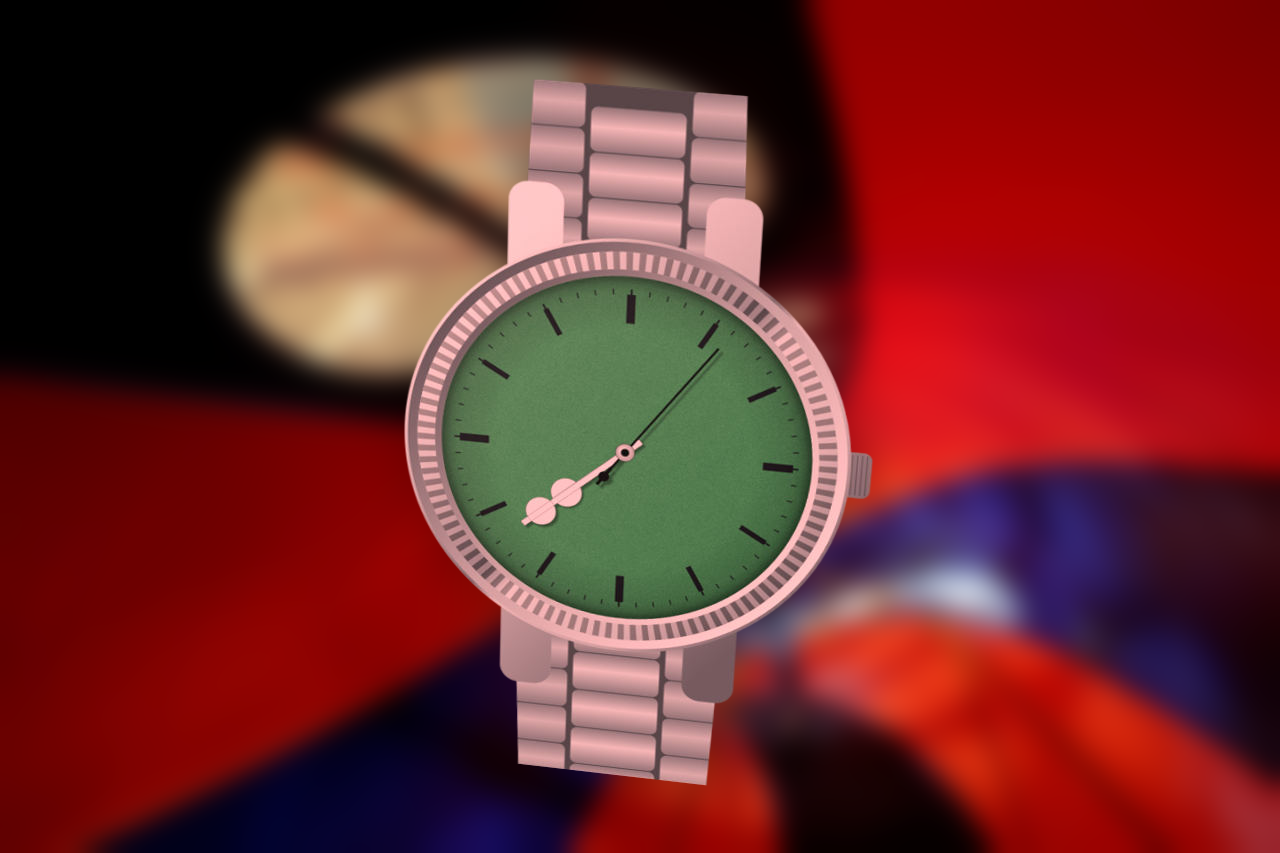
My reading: 7:38:06
